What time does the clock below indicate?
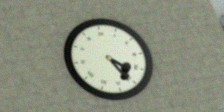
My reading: 4:26
